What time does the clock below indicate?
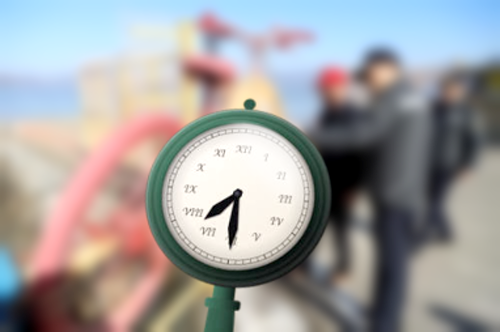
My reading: 7:30
